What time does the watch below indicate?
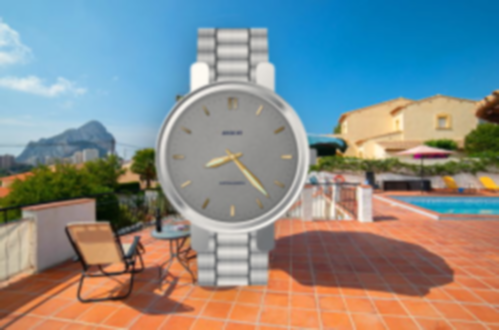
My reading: 8:23
